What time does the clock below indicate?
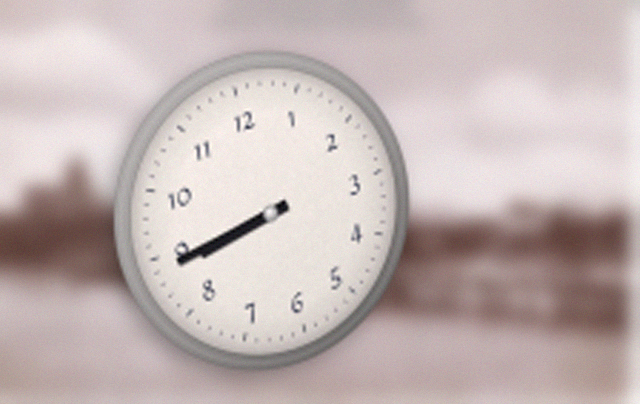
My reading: 8:44
